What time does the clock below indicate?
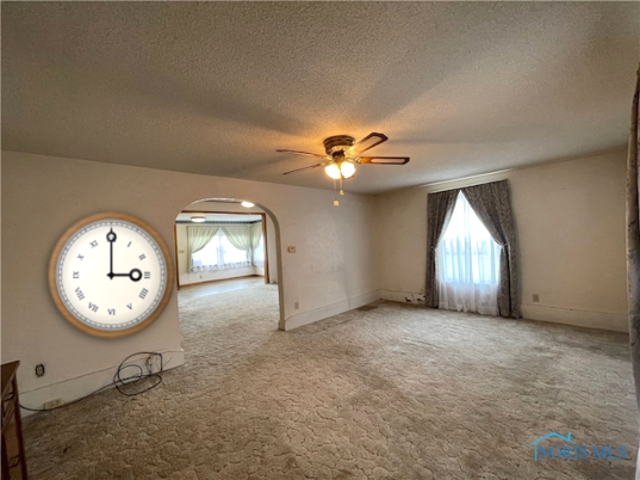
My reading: 3:00
